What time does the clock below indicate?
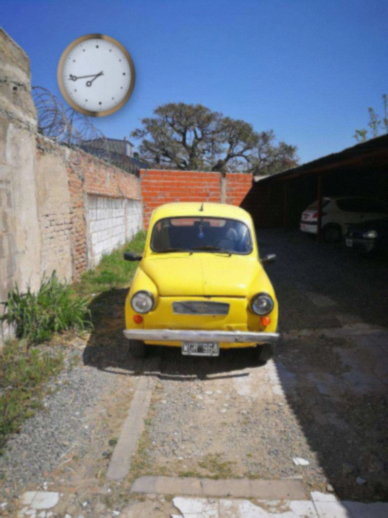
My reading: 7:44
